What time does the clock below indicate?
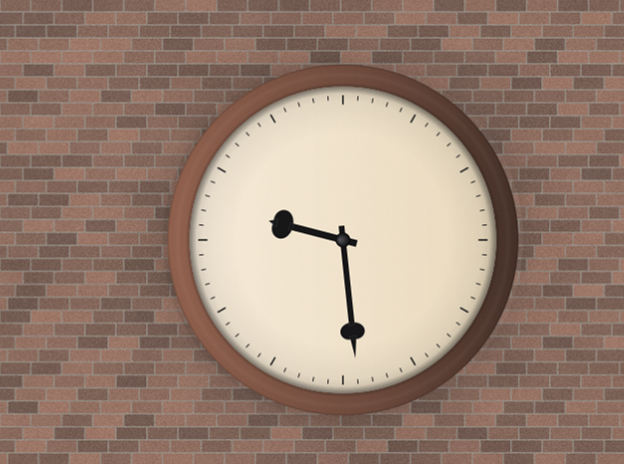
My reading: 9:29
